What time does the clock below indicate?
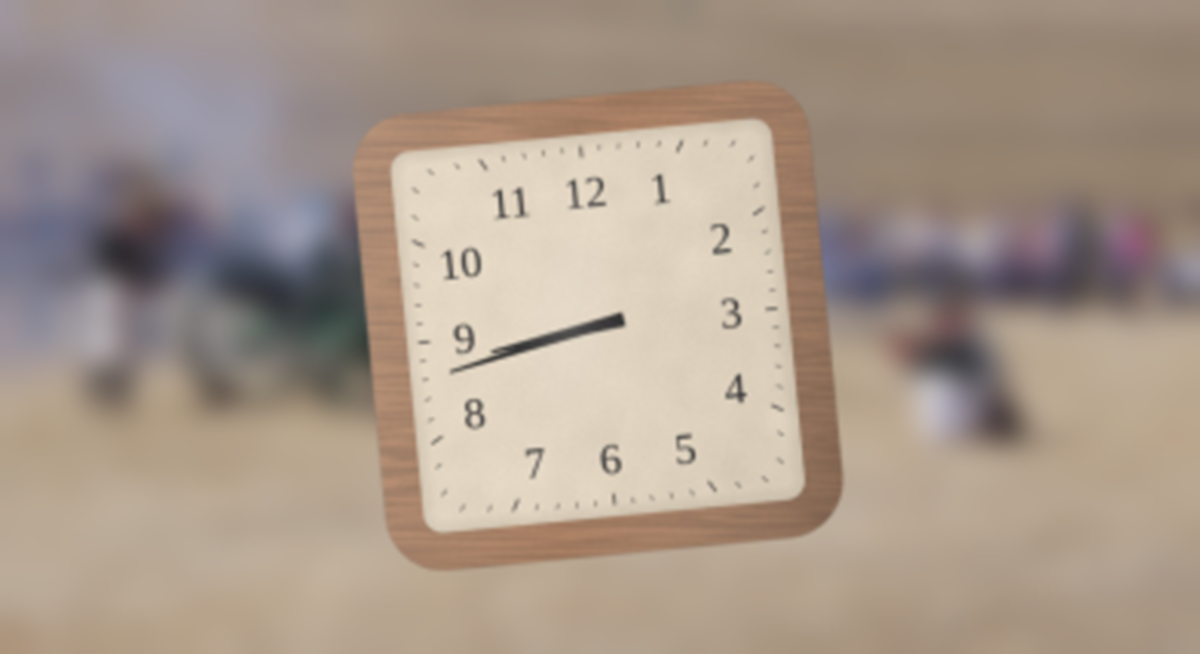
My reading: 8:43
